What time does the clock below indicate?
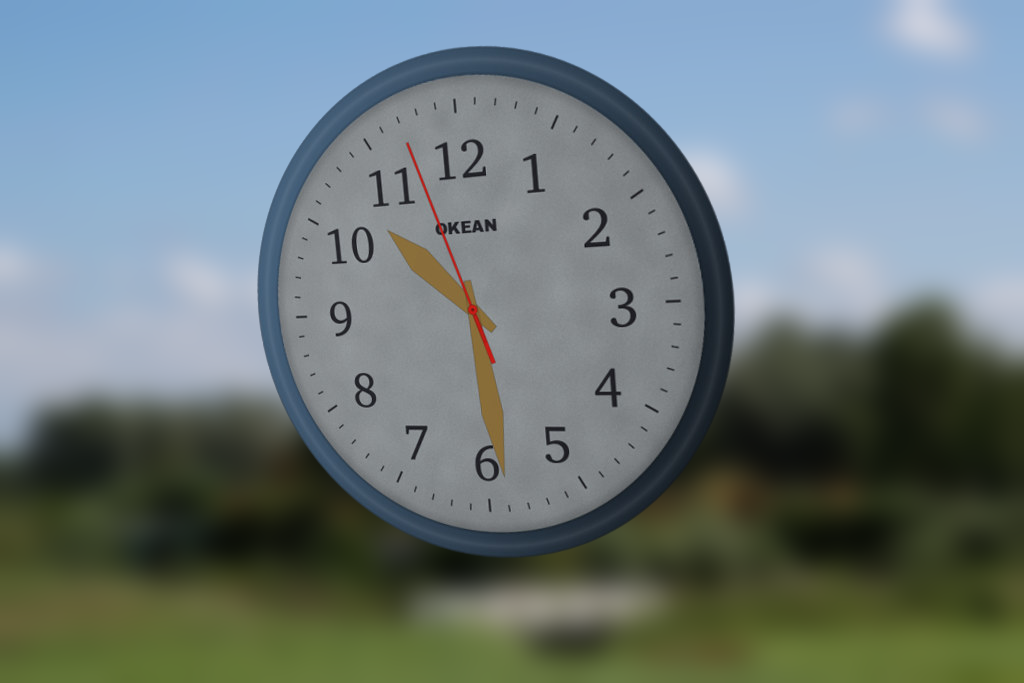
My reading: 10:28:57
